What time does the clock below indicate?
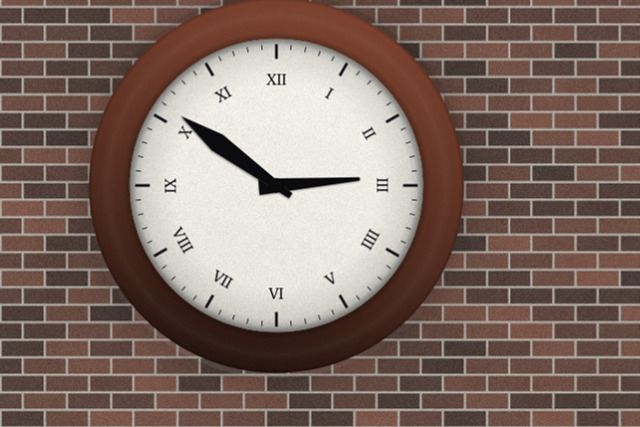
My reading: 2:51
